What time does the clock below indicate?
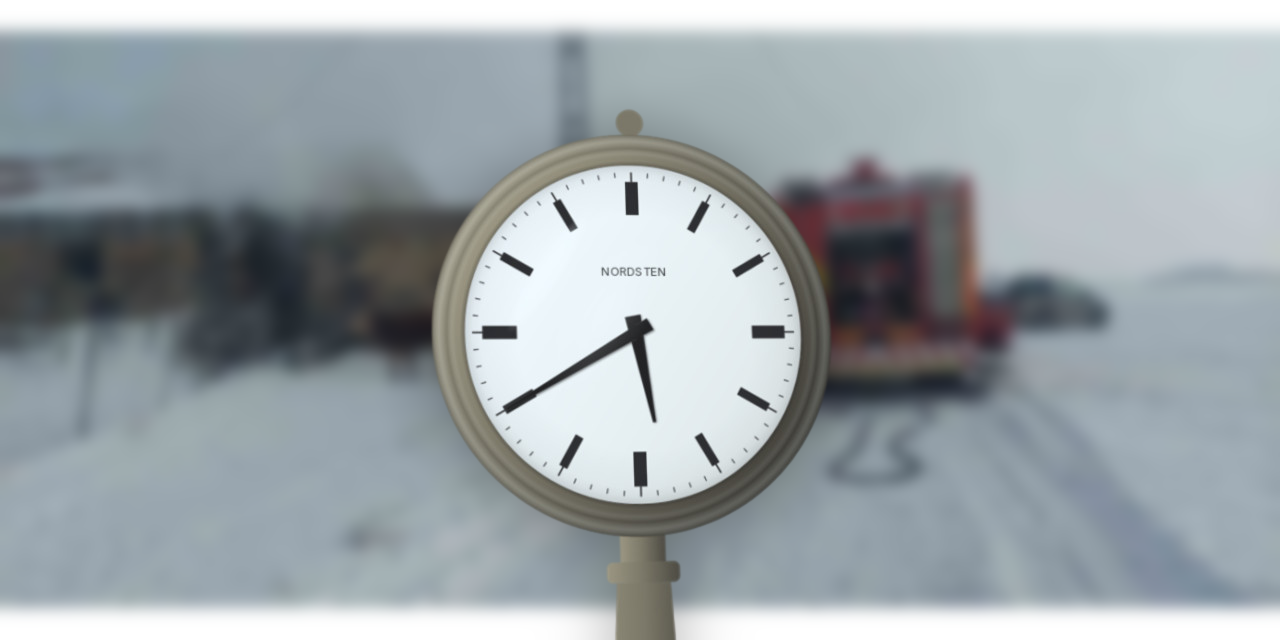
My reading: 5:40
